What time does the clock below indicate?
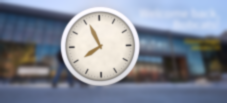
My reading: 7:56
